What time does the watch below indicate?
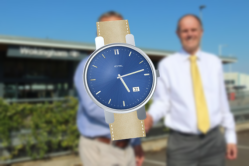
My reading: 5:13
